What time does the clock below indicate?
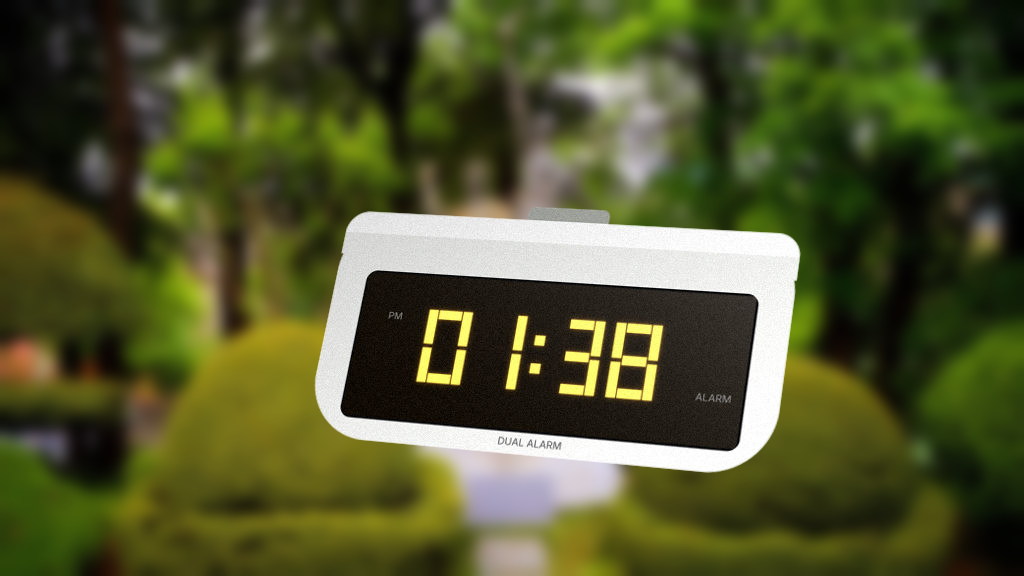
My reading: 1:38
